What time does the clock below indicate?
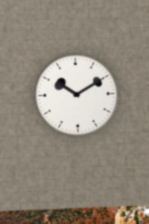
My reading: 10:10
